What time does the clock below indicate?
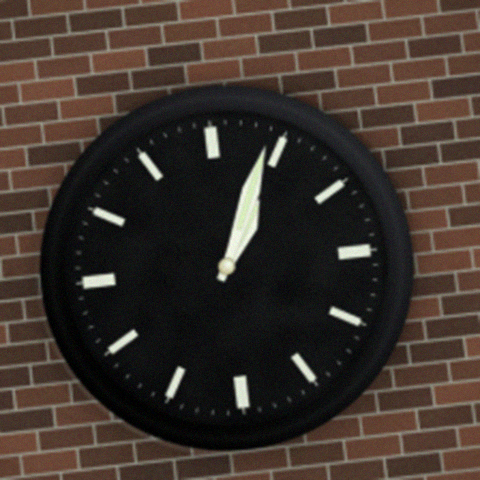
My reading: 1:04
